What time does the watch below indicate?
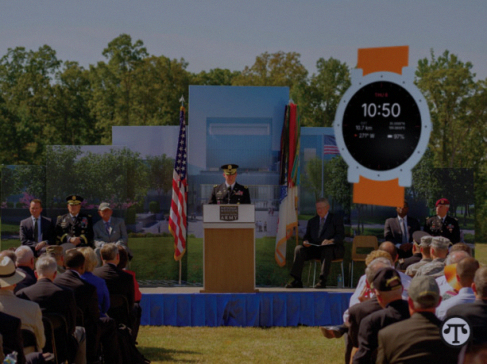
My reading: 10:50
